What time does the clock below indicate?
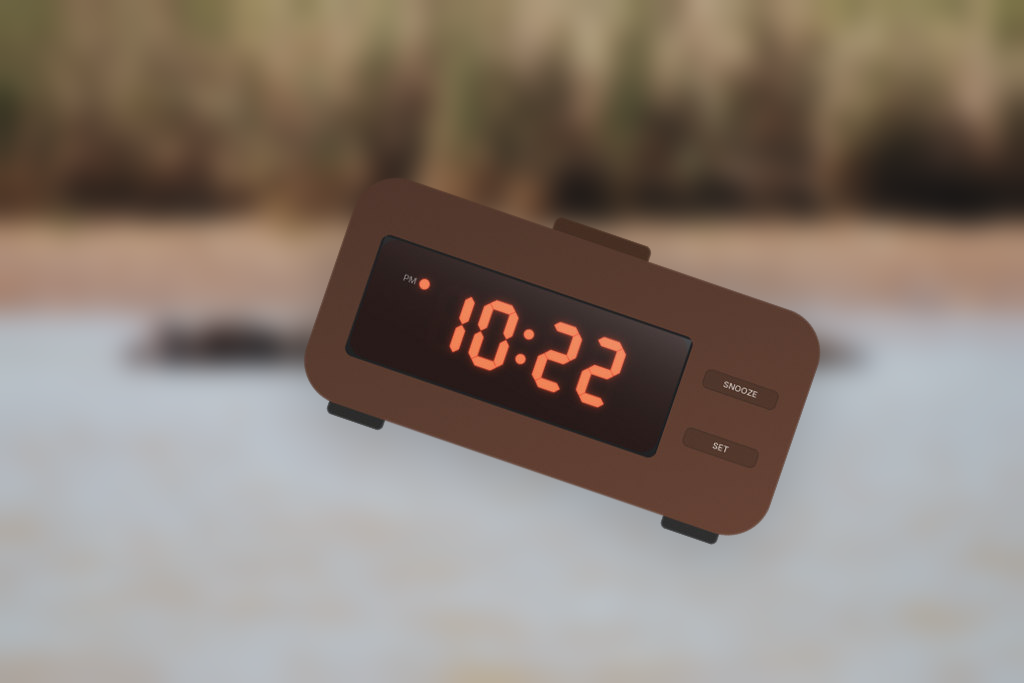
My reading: 10:22
